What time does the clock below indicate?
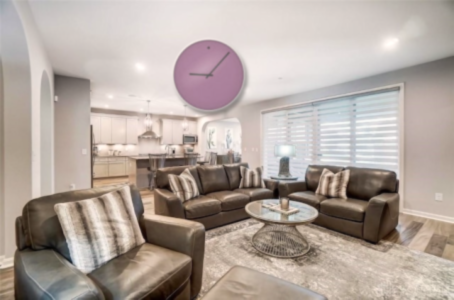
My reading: 9:07
